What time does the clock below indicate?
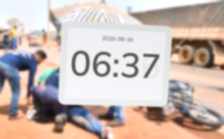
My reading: 6:37
